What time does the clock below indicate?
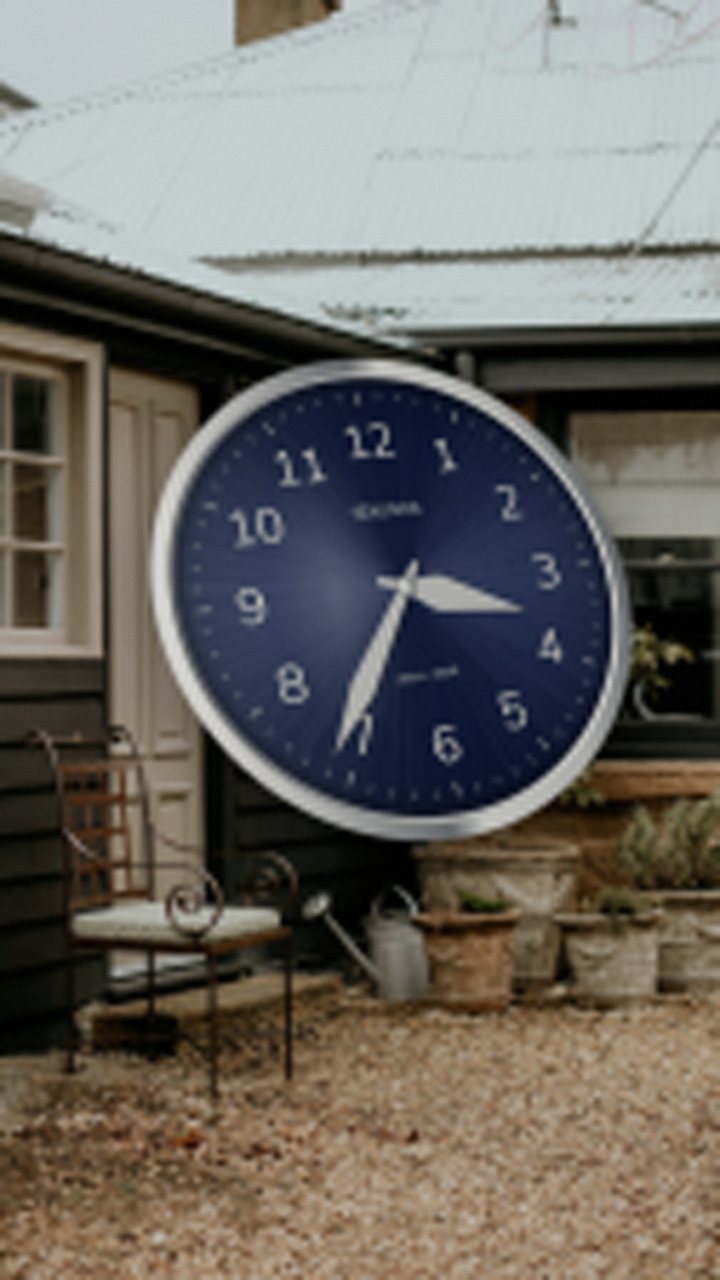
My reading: 3:36
